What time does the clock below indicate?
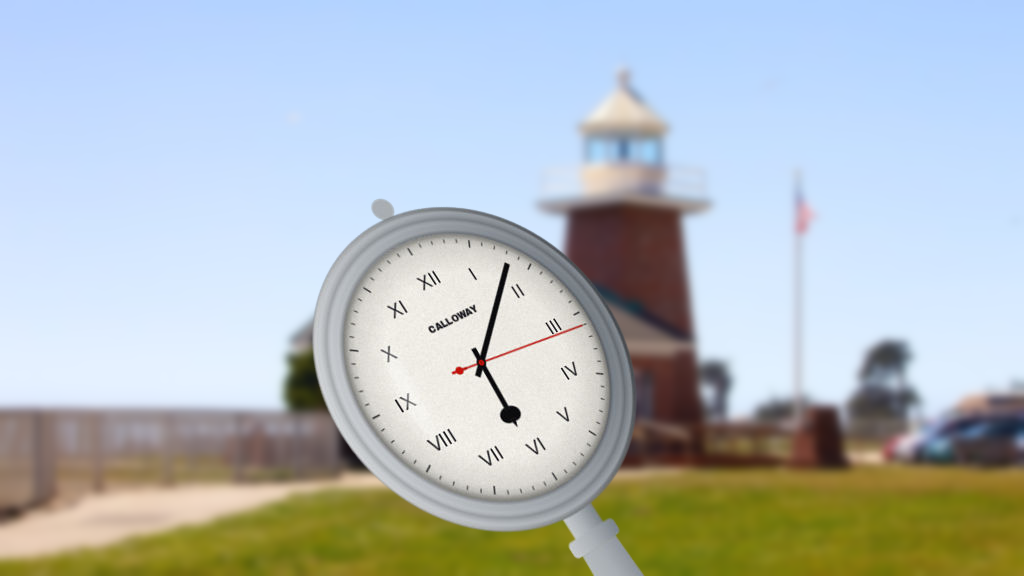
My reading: 6:08:16
